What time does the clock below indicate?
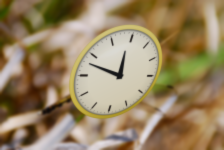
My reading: 11:48
